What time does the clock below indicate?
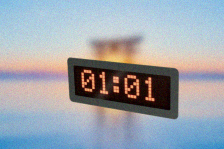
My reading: 1:01
